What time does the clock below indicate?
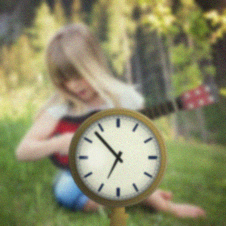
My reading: 6:53
